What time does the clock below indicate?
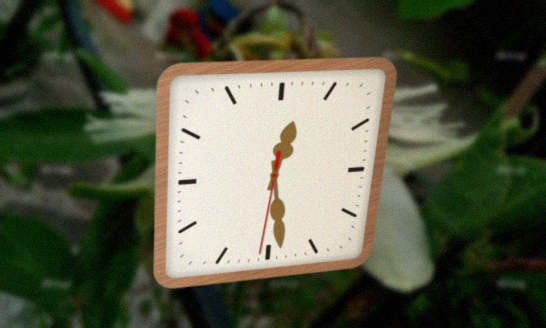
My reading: 12:28:31
